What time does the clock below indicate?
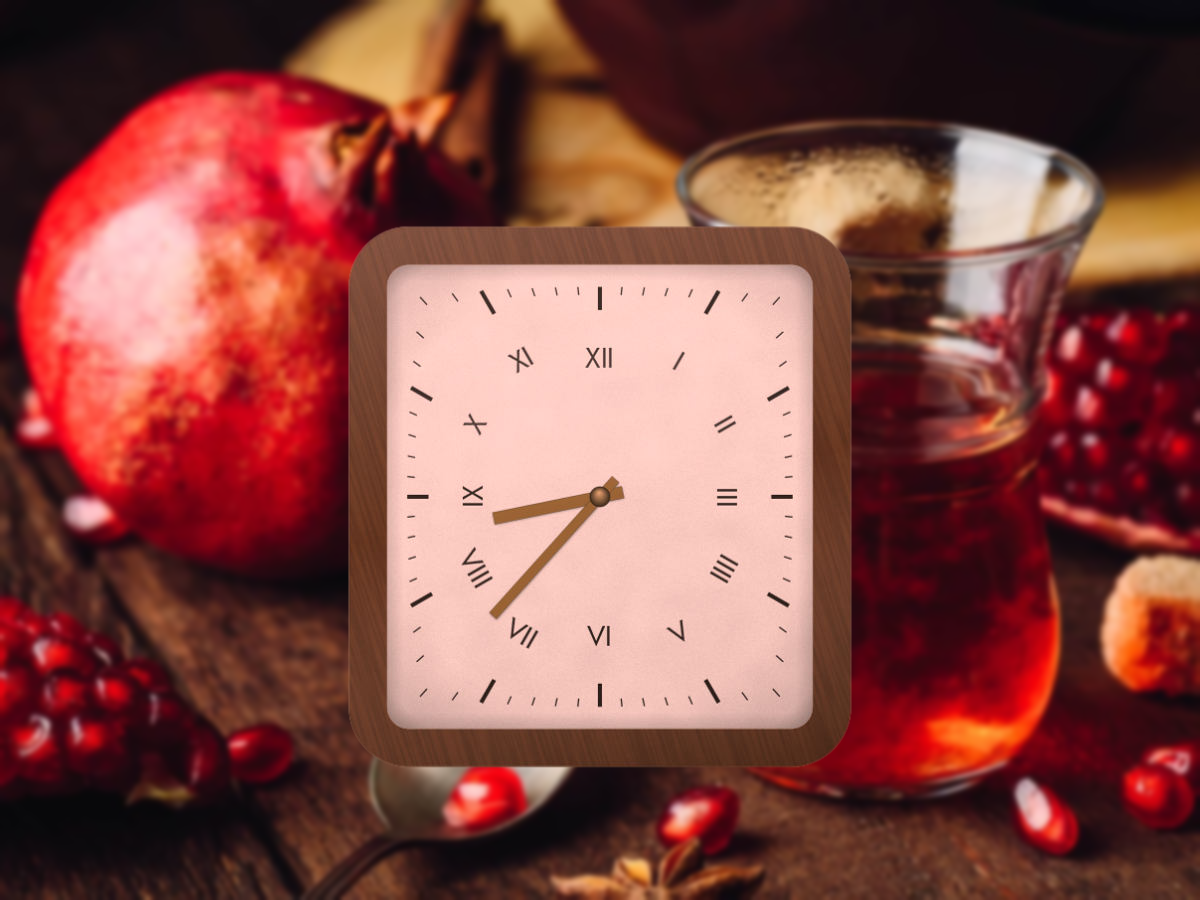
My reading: 8:37
